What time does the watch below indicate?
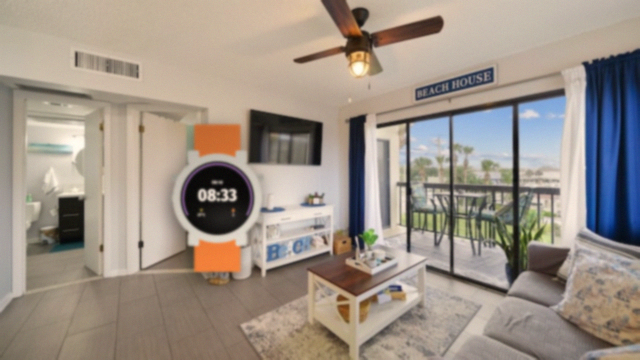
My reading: 8:33
